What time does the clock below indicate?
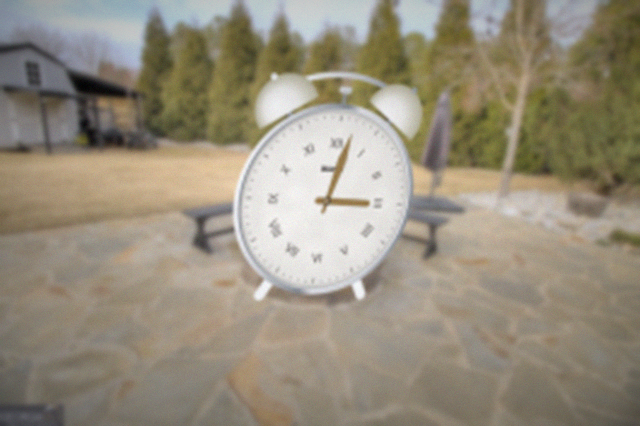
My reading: 3:02
